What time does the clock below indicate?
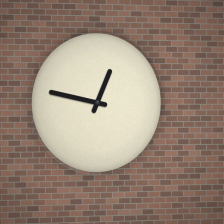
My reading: 12:47
